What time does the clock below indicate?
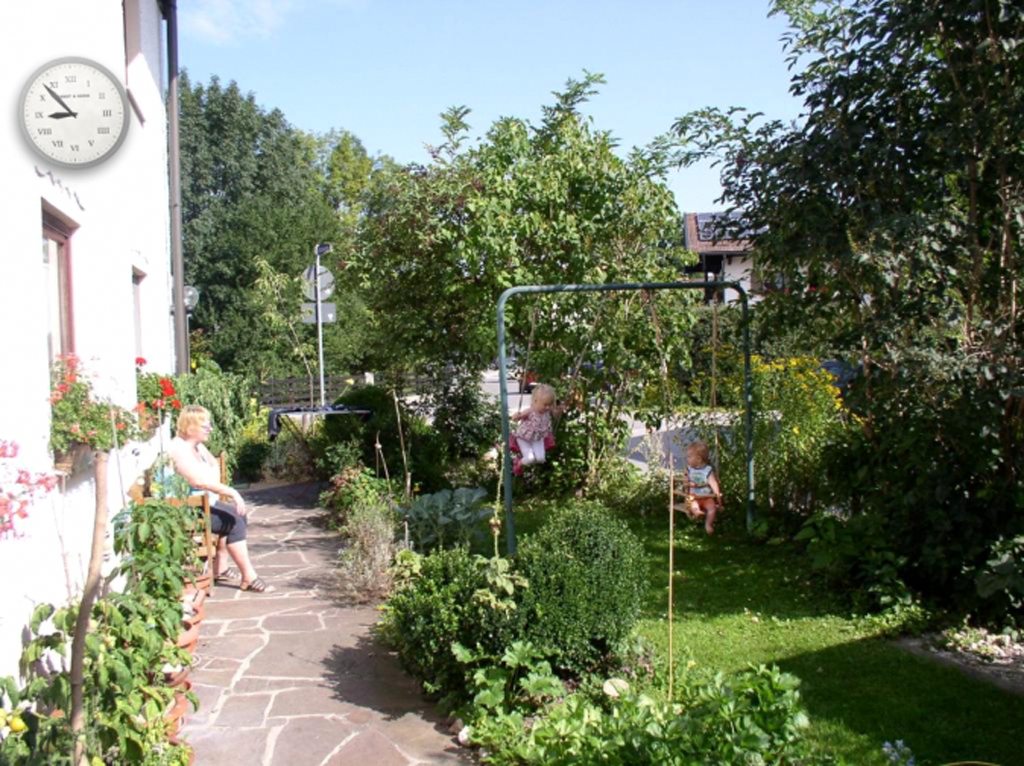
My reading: 8:53
